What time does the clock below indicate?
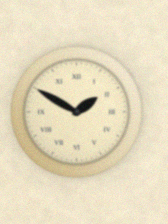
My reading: 1:50
